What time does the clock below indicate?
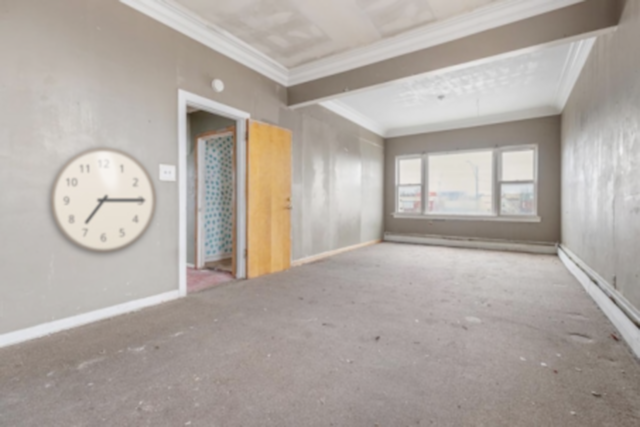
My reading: 7:15
